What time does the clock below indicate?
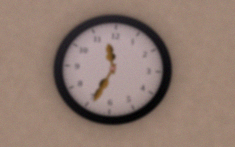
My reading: 11:34
